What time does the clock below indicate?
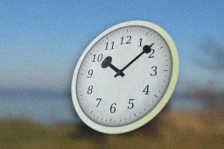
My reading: 10:08
